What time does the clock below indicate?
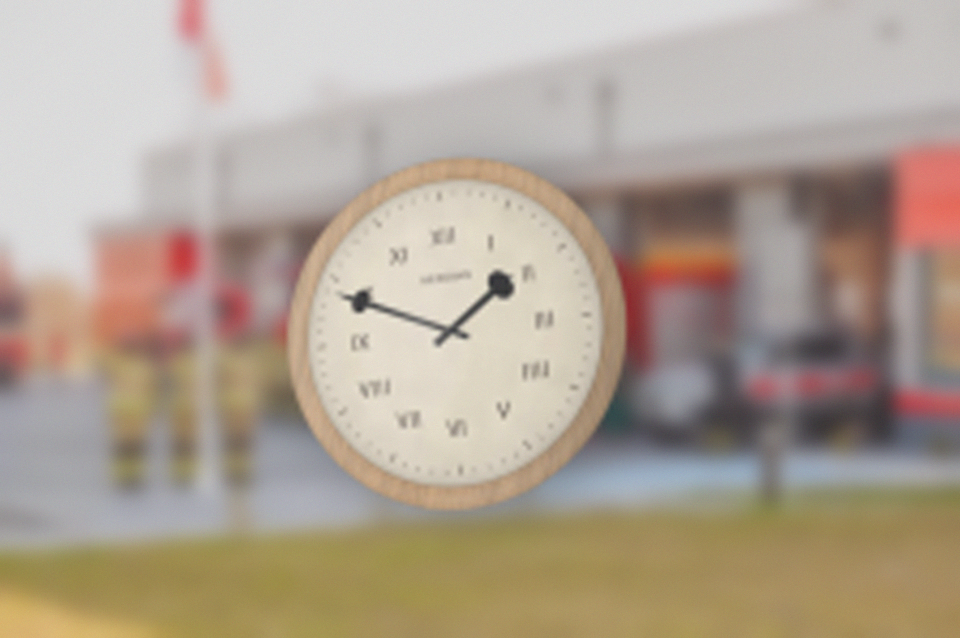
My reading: 1:49
